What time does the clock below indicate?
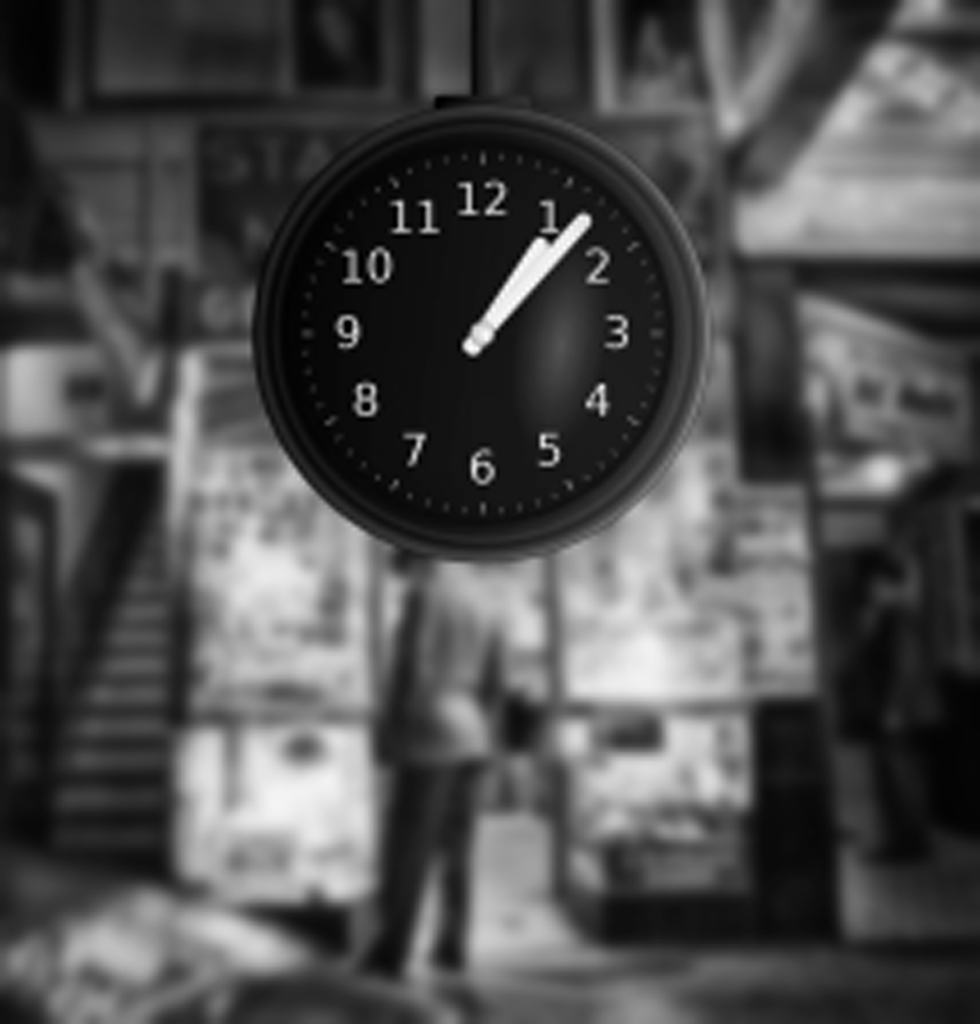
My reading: 1:07
